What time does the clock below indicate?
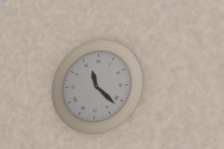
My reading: 11:22
